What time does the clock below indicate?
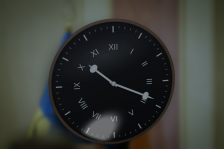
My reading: 10:19
